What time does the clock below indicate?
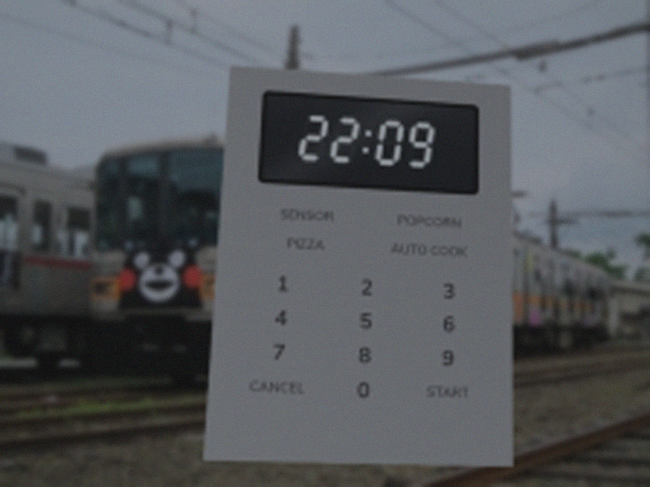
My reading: 22:09
